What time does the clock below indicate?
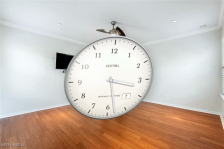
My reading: 3:28
